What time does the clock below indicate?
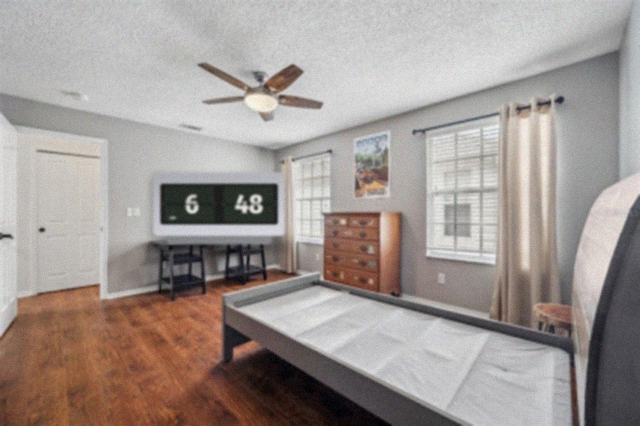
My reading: 6:48
